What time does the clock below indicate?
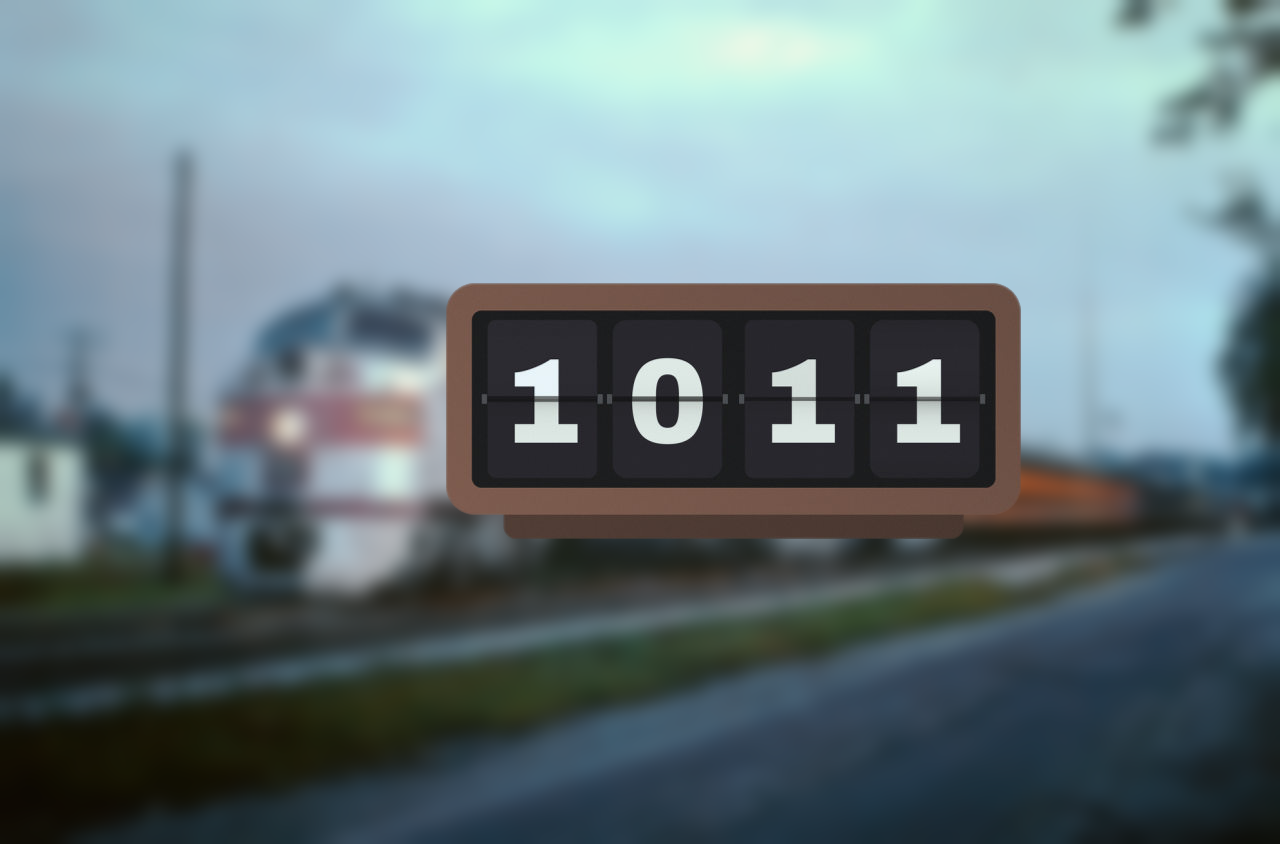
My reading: 10:11
